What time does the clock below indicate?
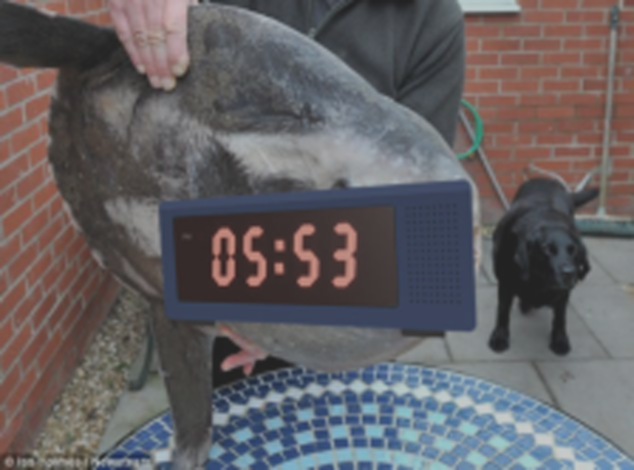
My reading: 5:53
